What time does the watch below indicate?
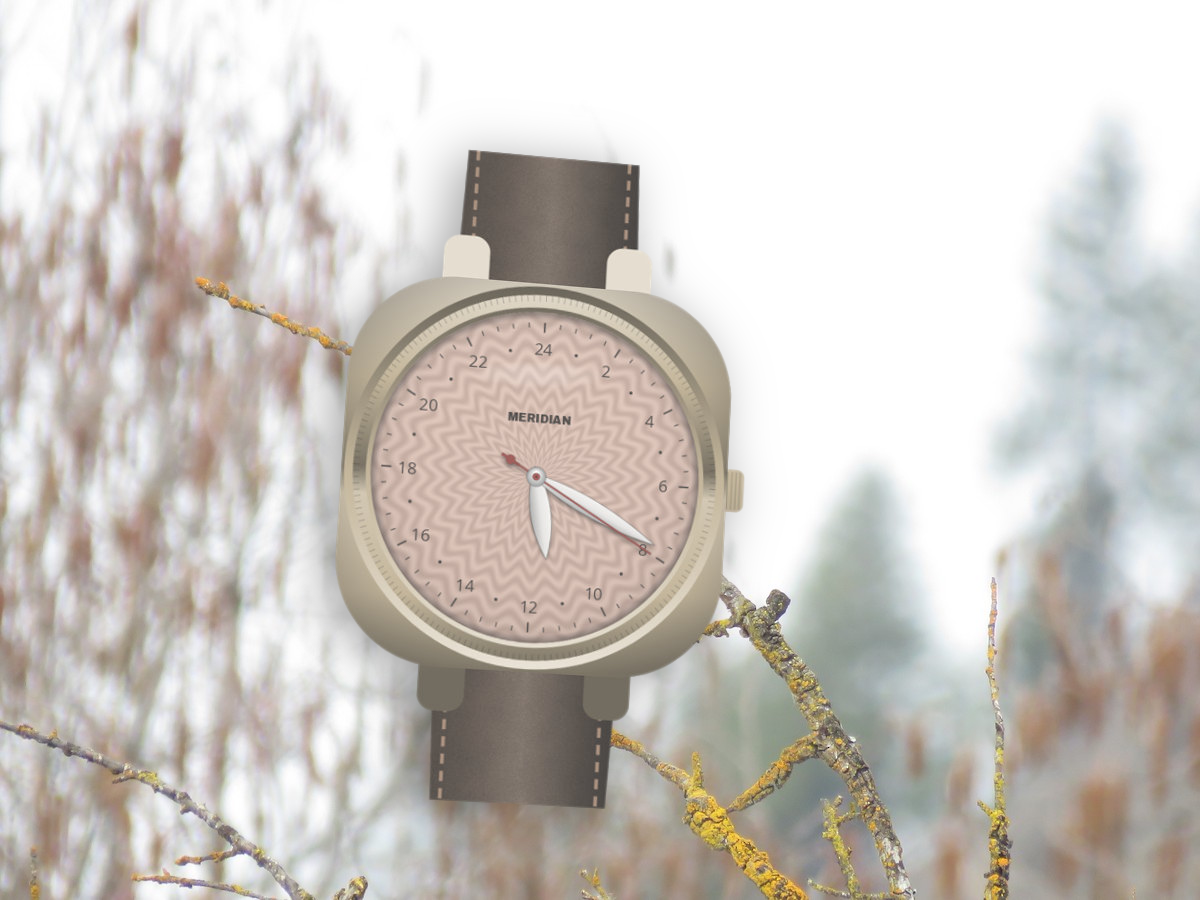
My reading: 11:19:20
